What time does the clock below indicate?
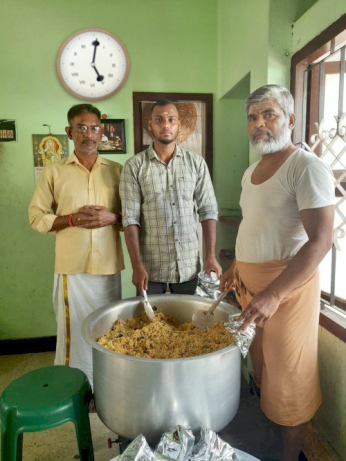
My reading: 5:01
